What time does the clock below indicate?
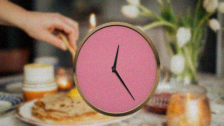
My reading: 12:24
